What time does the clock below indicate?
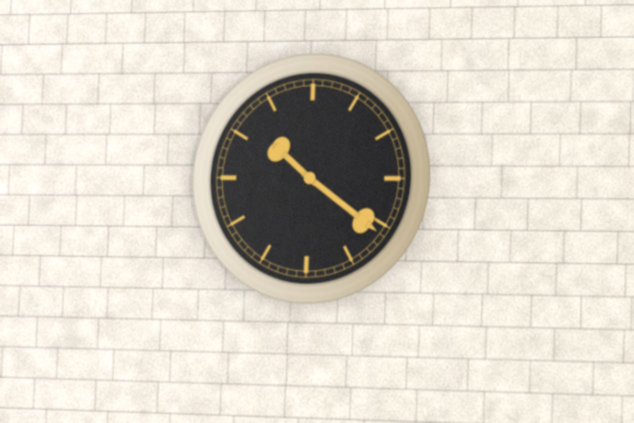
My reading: 10:21
